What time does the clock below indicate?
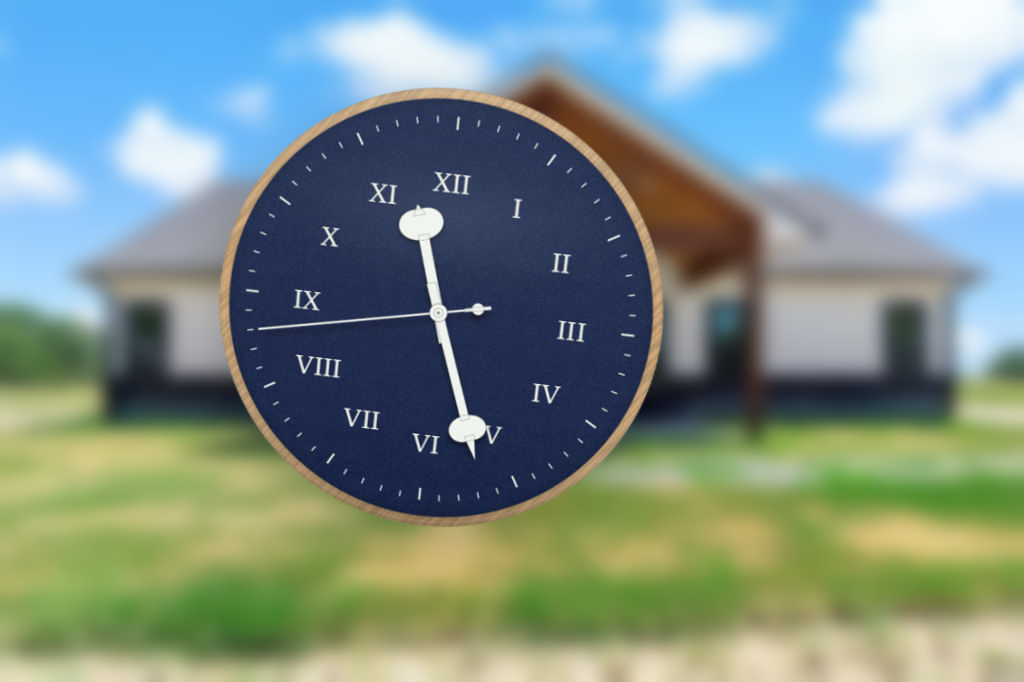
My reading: 11:26:43
